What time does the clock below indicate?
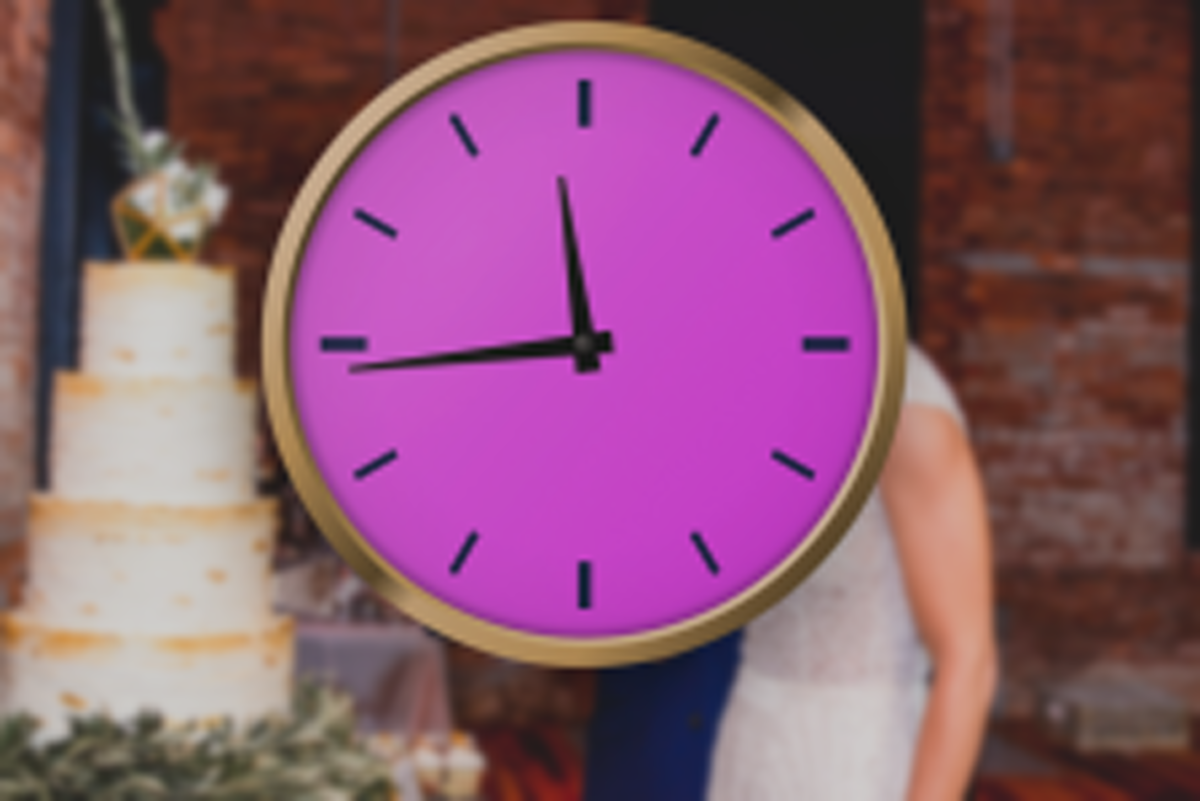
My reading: 11:44
